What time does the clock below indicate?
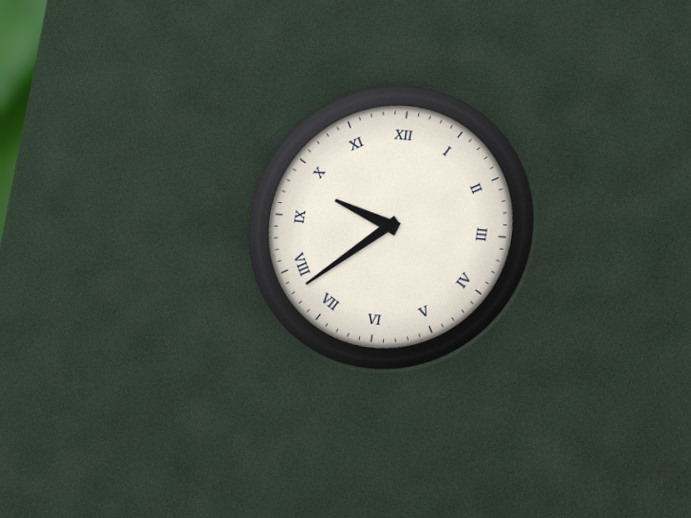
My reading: 9:38
